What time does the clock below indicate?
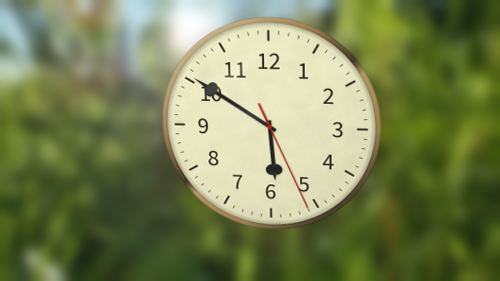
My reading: 5:50:26
